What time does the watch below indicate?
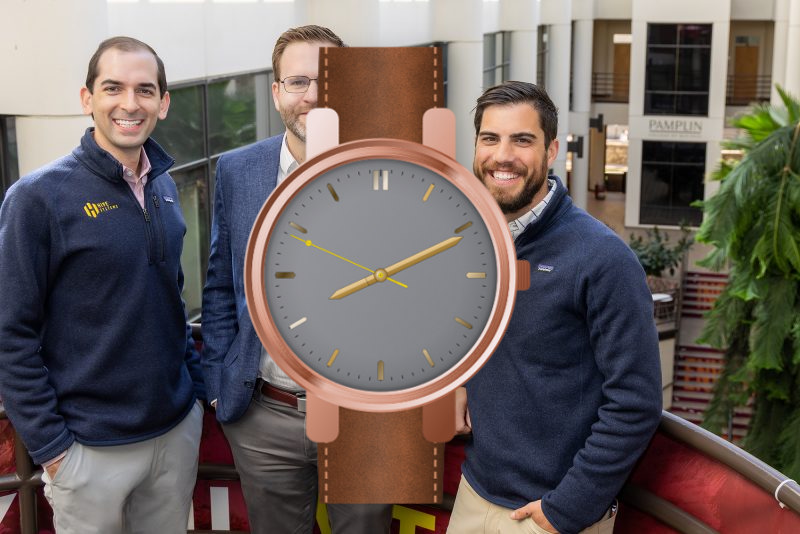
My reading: 8:10:49
